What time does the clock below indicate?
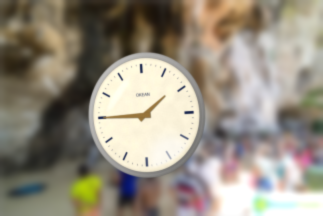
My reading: 1:45
